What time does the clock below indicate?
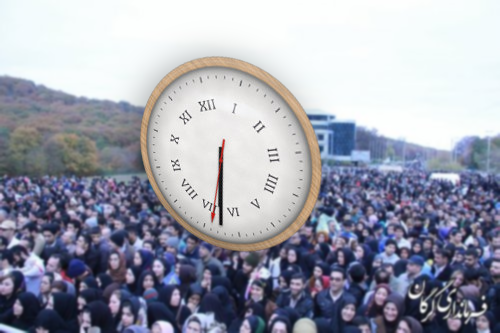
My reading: 6:32:34
